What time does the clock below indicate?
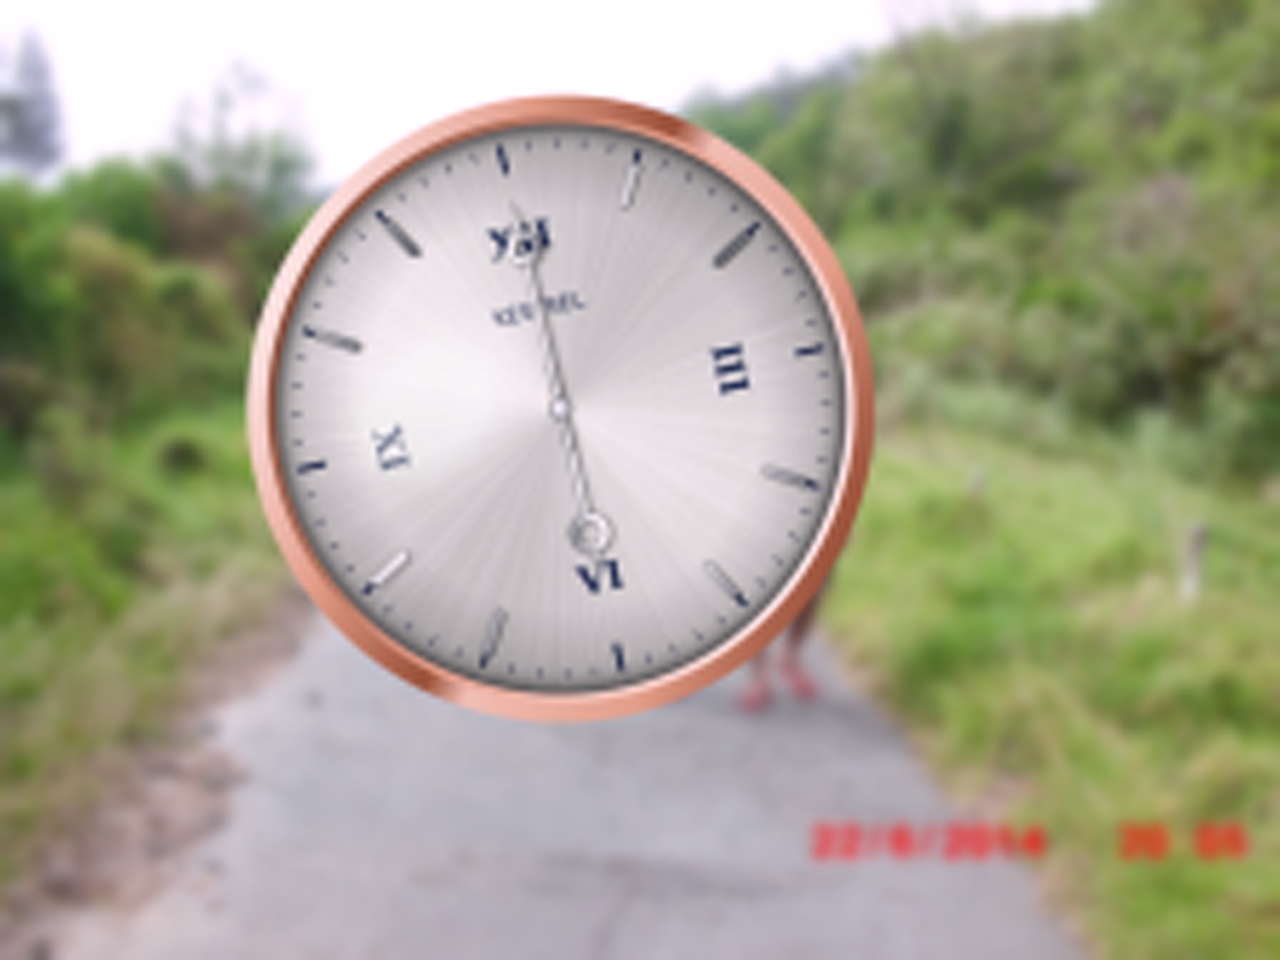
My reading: 6:00
